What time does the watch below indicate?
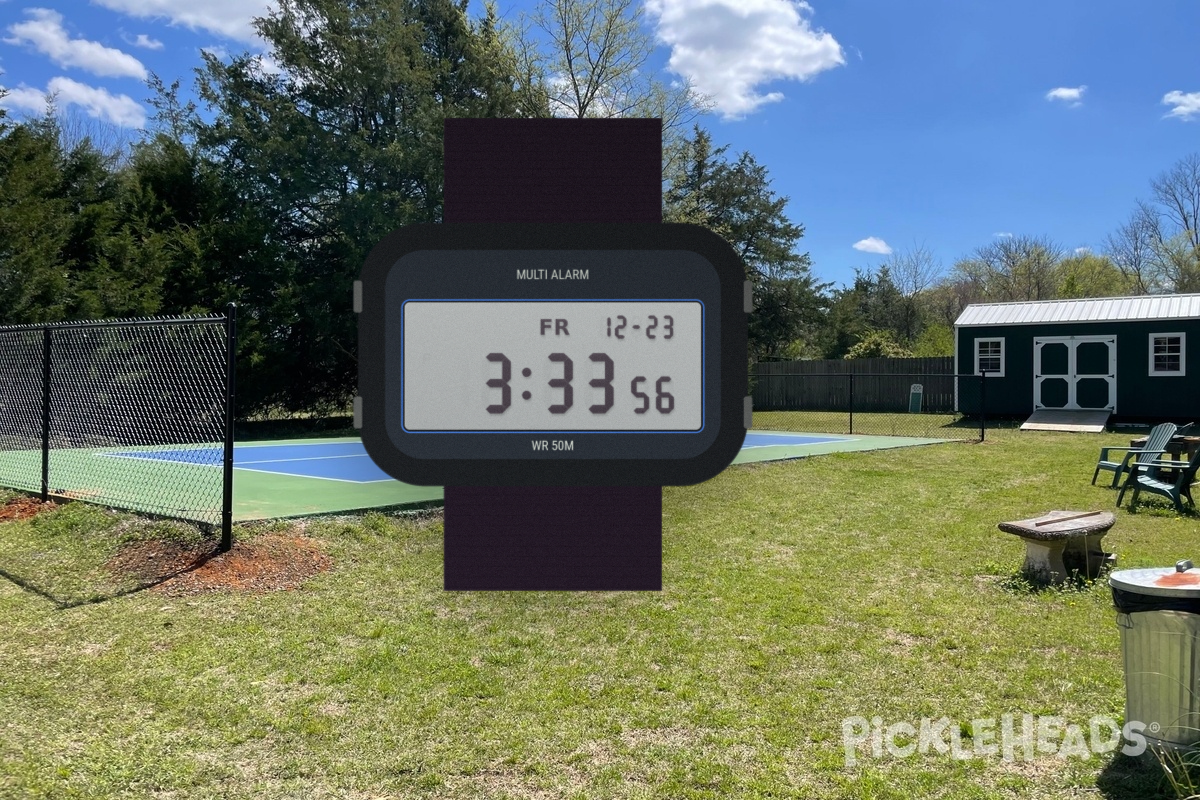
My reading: 3:33:56
